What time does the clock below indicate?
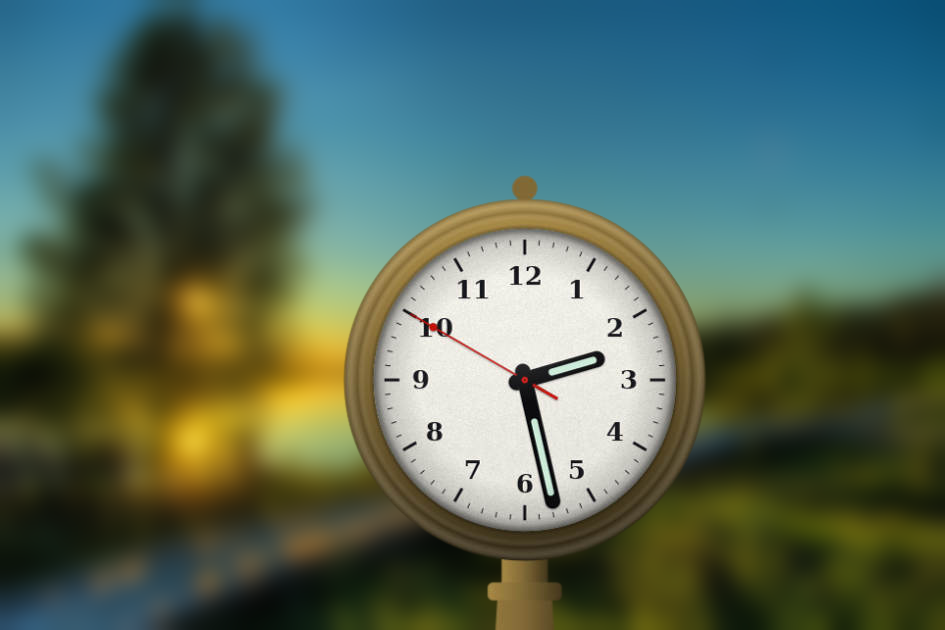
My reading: 2:27:50
